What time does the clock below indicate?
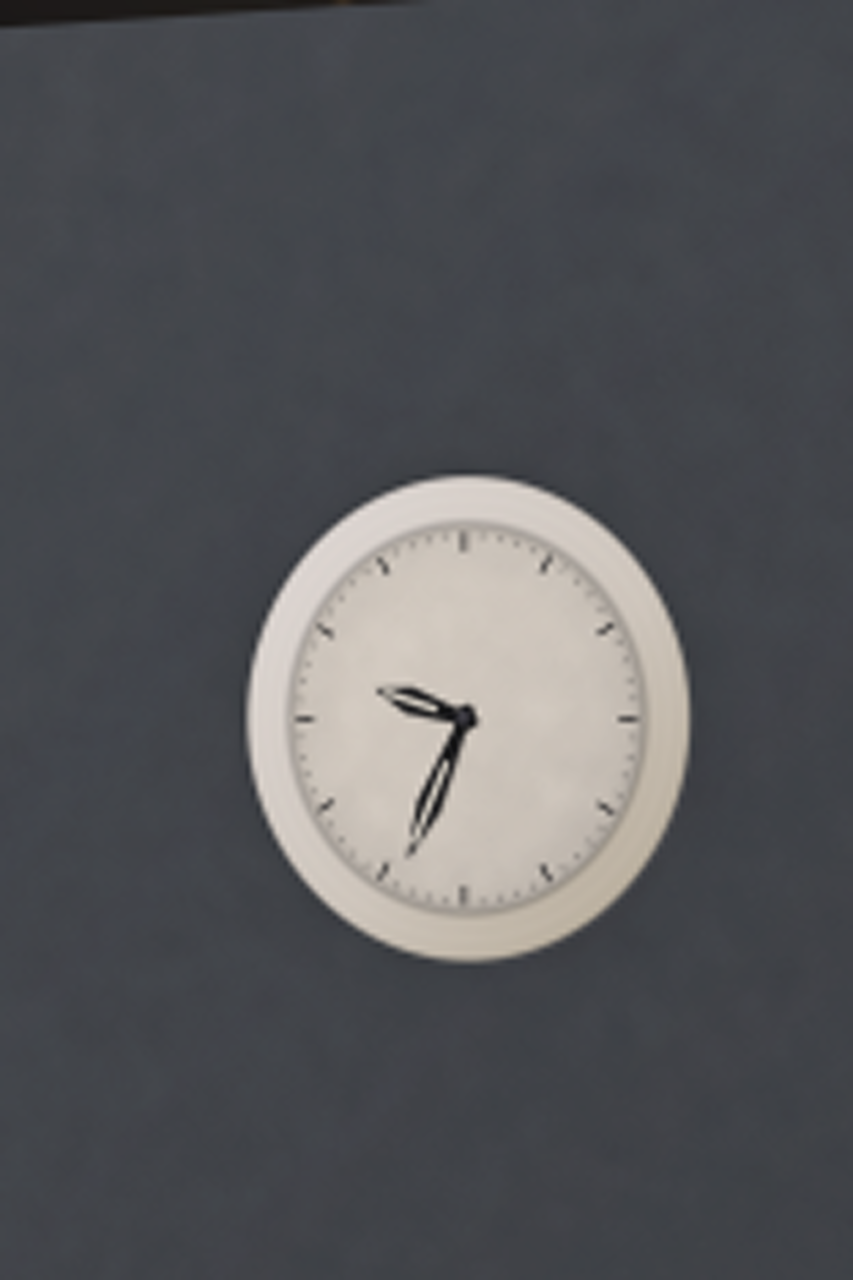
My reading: 9:34
